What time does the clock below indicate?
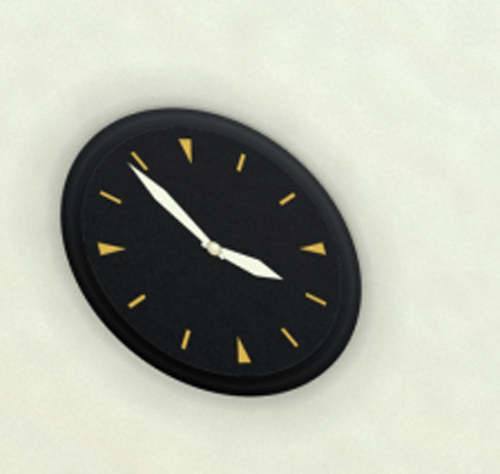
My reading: 3:54
